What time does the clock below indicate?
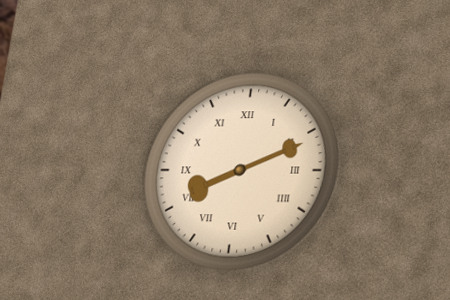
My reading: 8:11
